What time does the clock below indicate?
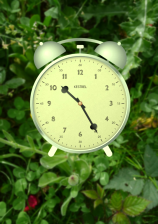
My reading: 10:25
